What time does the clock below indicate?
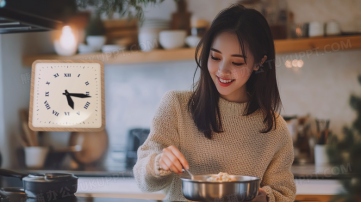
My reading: 5:16
